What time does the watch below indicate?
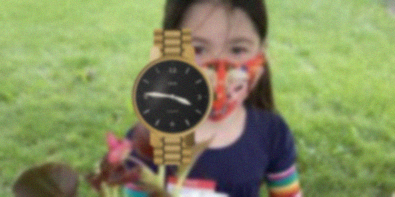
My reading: 3:46
